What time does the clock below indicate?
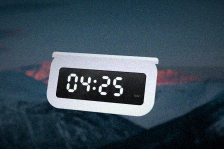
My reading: 4:25
